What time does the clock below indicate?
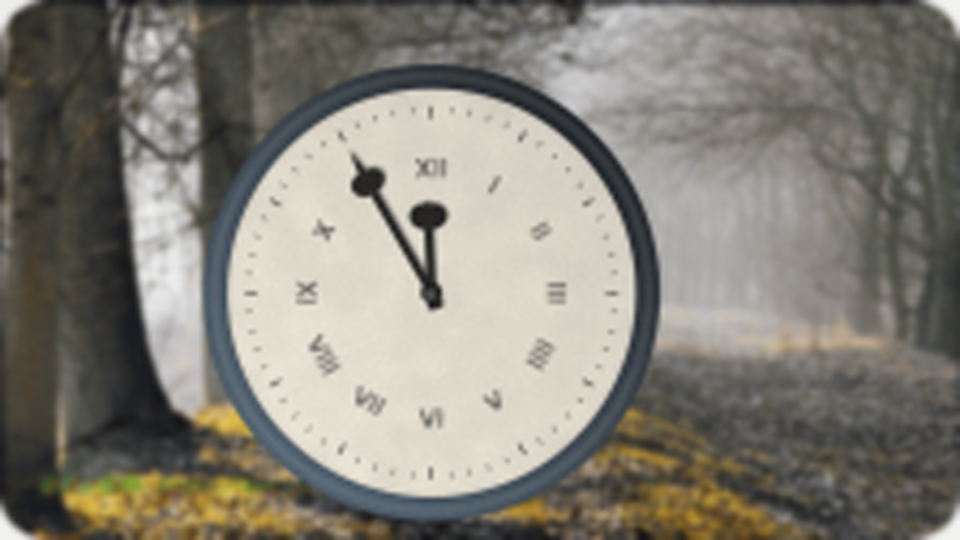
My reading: 11:55
